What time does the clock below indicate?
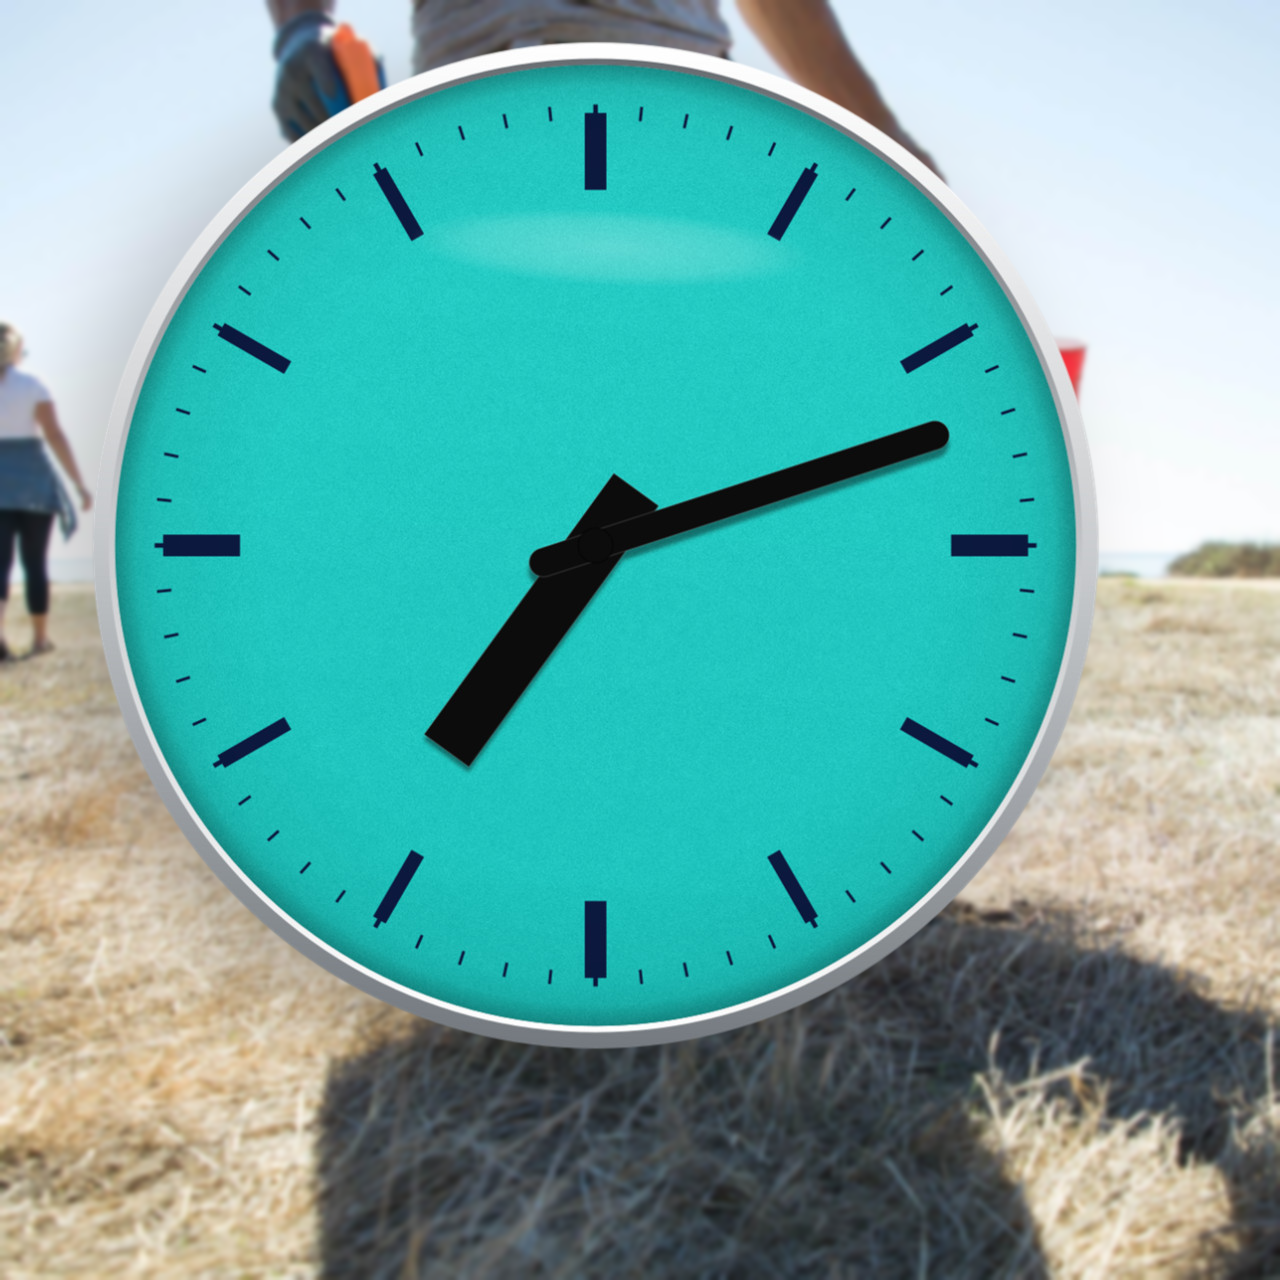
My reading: 7:12
